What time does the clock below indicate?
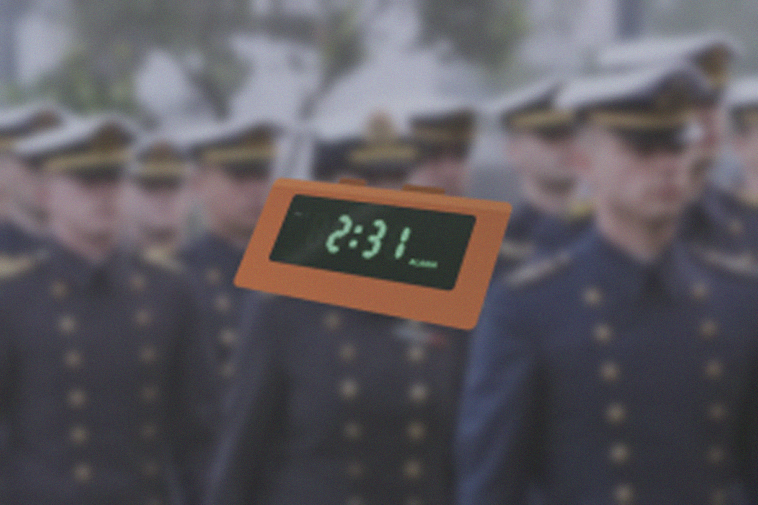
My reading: 2:31
